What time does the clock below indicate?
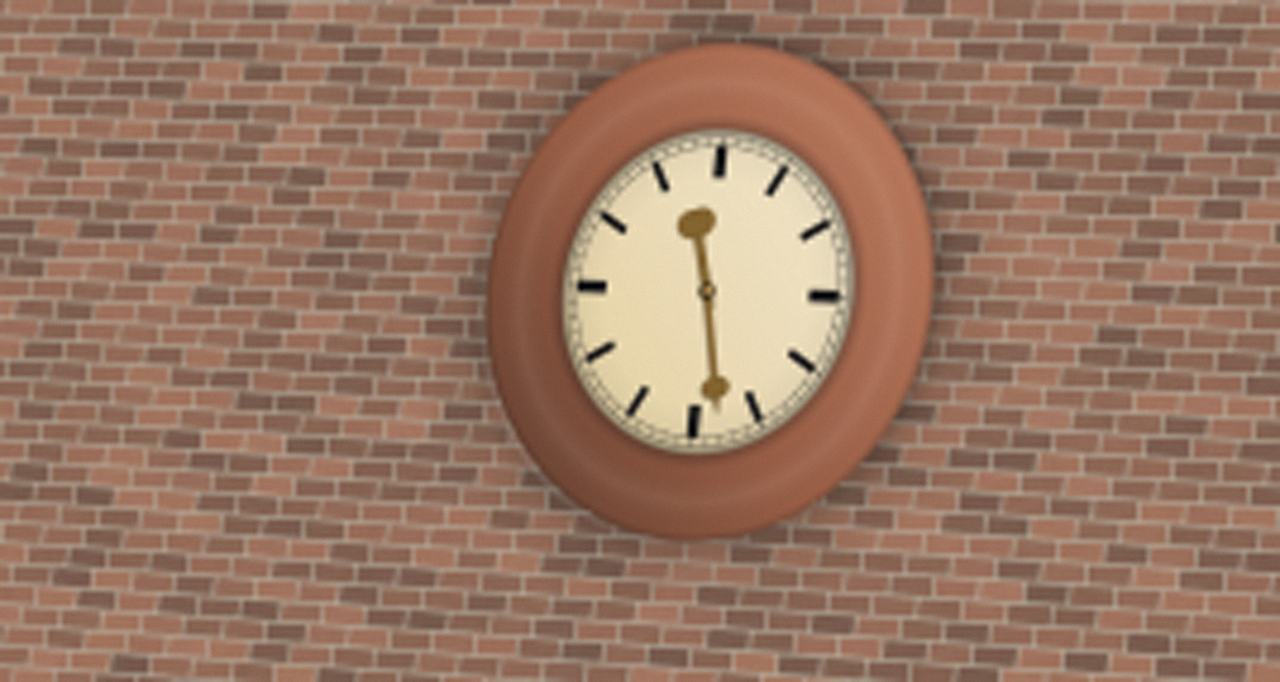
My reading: 11:28
